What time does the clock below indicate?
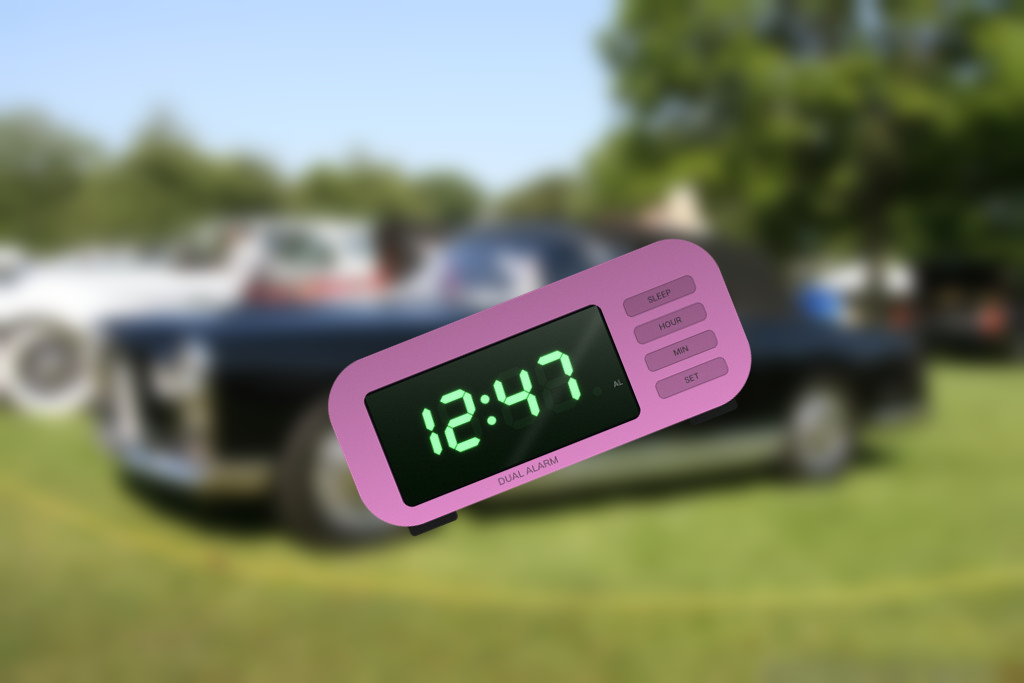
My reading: 12:47
